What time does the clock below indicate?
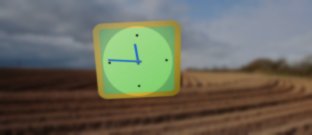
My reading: 11:46
